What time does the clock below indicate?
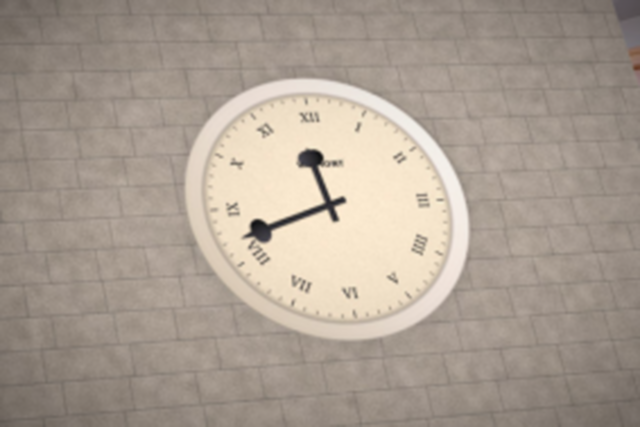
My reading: 11:42
